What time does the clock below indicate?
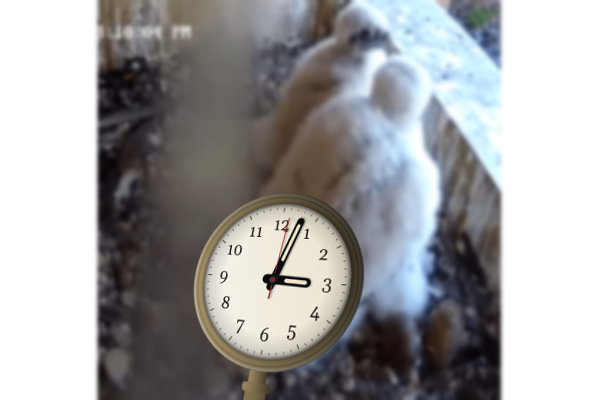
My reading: 3:03:01
